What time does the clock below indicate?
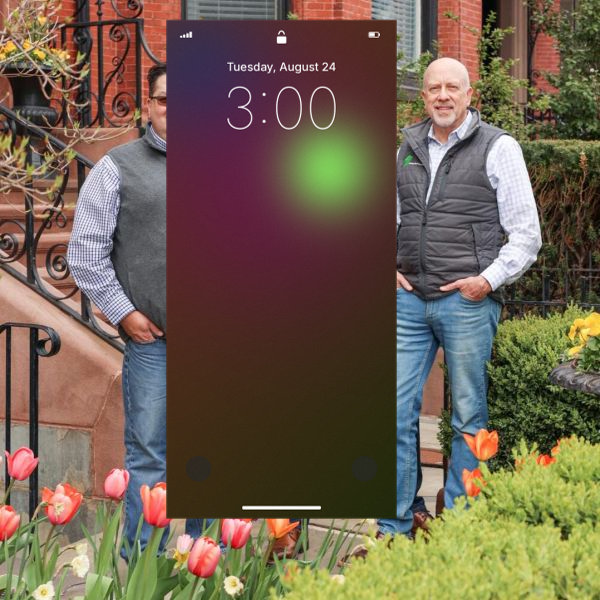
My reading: 3:00
